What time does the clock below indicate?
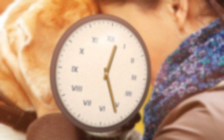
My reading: 12:26
